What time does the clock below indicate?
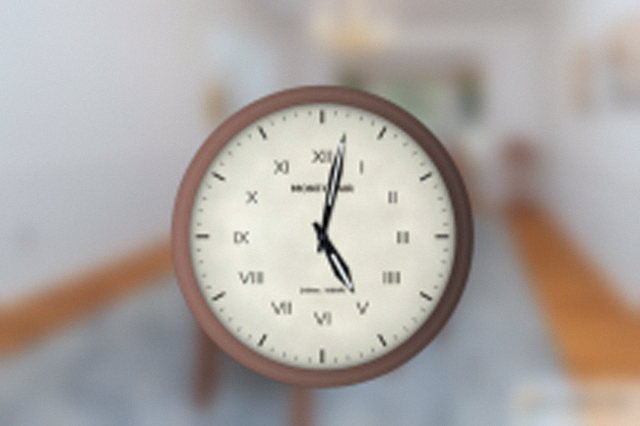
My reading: 5:02
